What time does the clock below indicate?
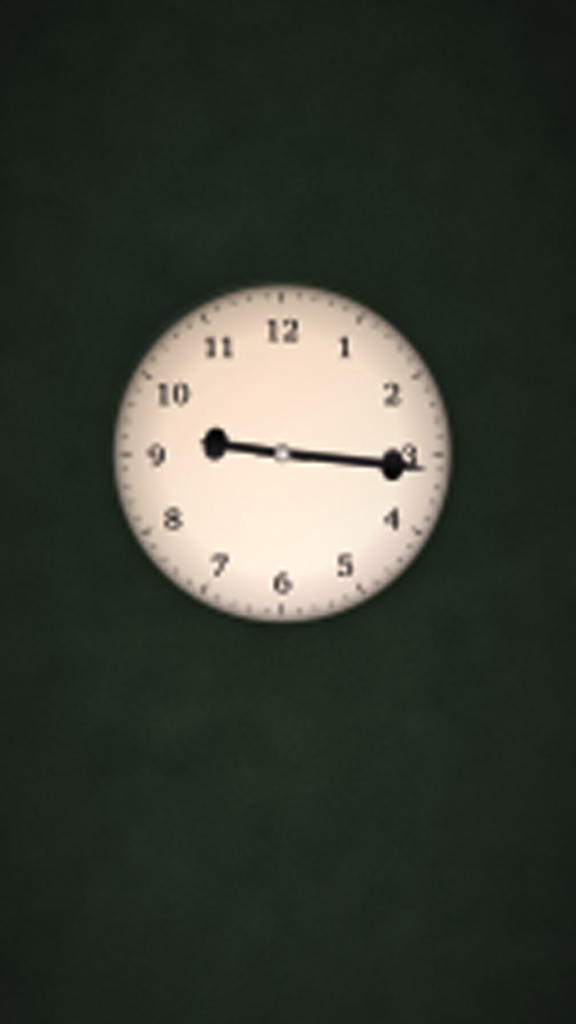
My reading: 9:16
